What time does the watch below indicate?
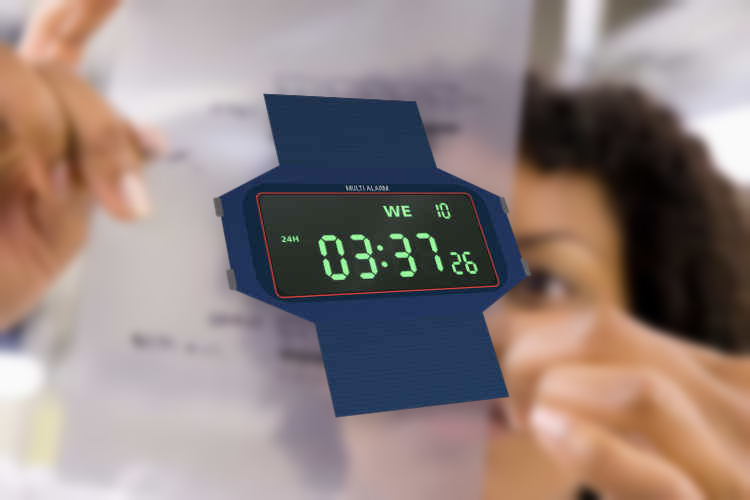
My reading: 3:37:26
